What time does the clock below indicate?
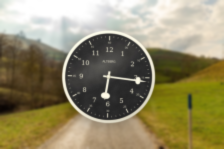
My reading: 6:16
